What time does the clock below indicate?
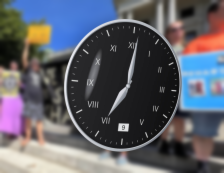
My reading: 7:01
